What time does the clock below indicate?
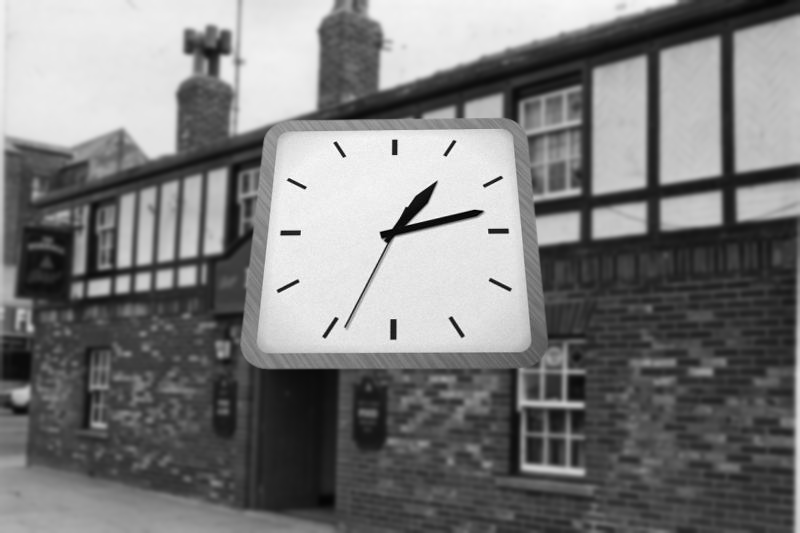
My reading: 1:12:34
